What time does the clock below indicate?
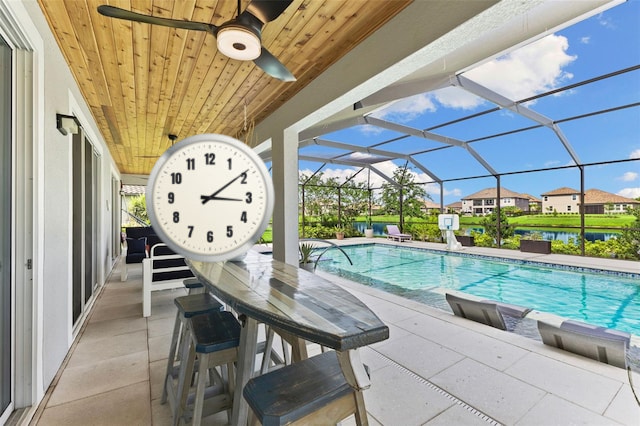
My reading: 3:09
